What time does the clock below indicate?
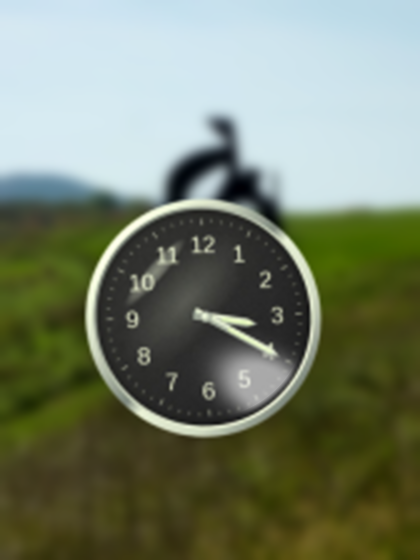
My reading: 3:20
